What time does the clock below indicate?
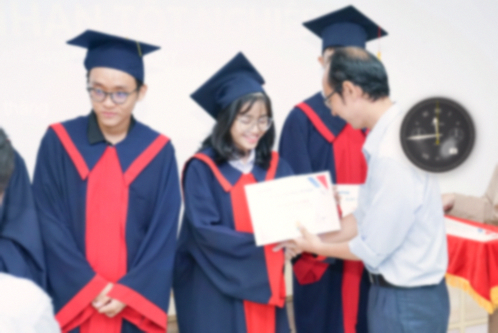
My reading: 11:44
